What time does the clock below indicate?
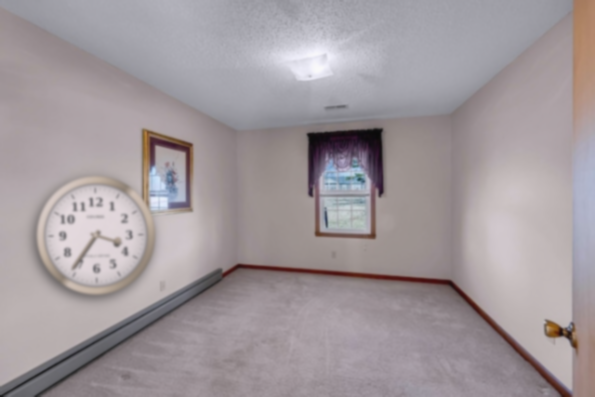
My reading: 3:36
